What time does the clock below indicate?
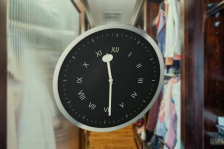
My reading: 11:29
